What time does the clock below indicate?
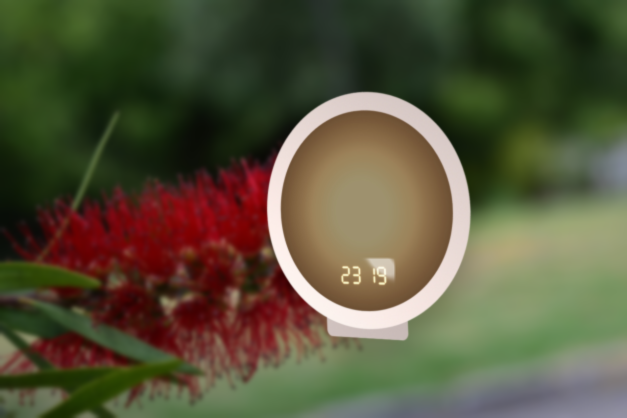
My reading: 23:19
